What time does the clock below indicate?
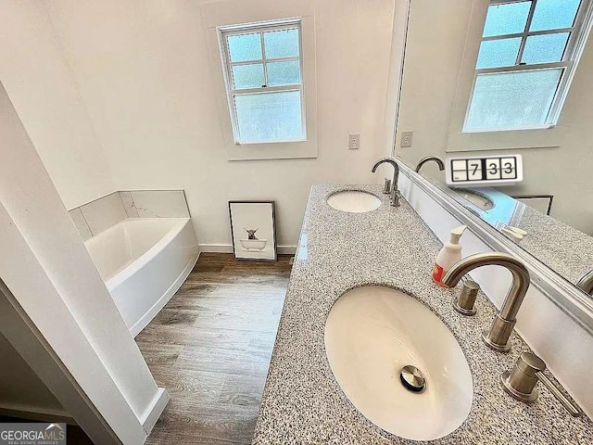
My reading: 7:33
